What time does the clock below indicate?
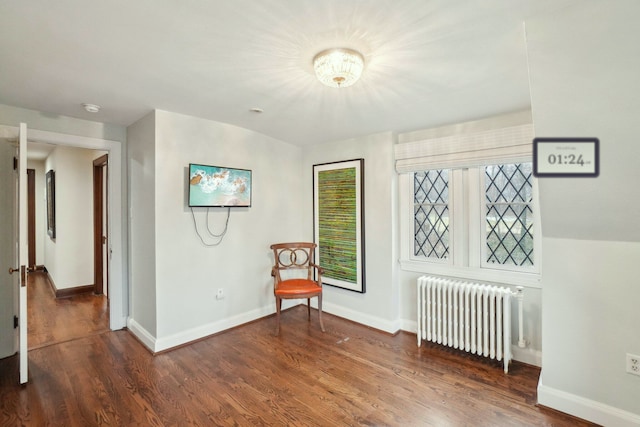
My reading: 1:24
